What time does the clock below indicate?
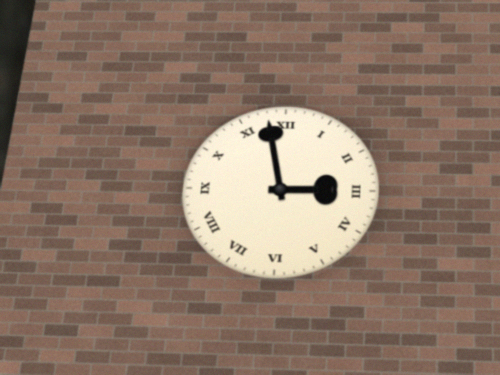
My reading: 2:58
